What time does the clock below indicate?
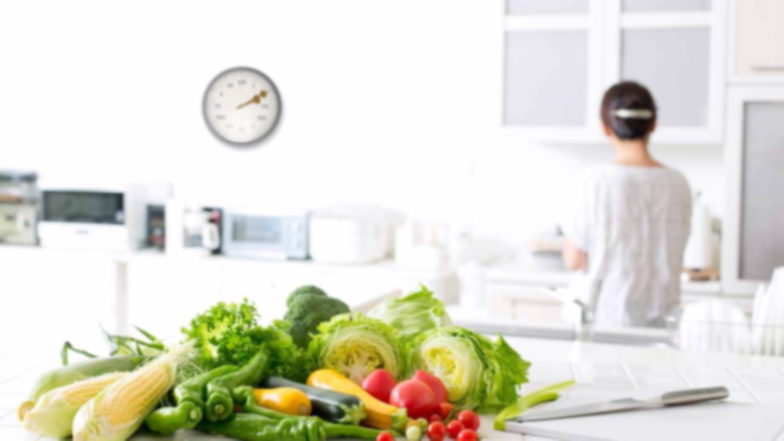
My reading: 2:10
